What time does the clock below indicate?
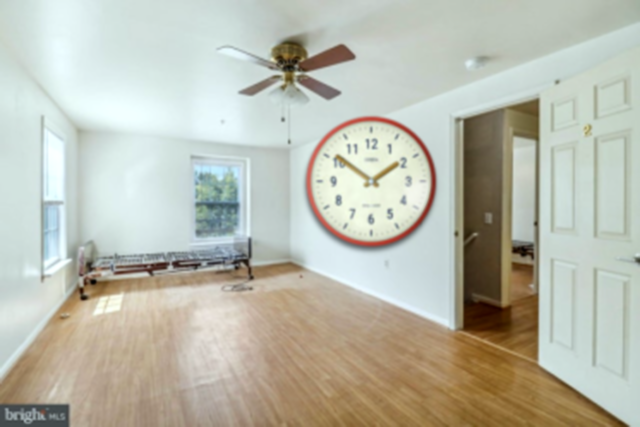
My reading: 1:51
